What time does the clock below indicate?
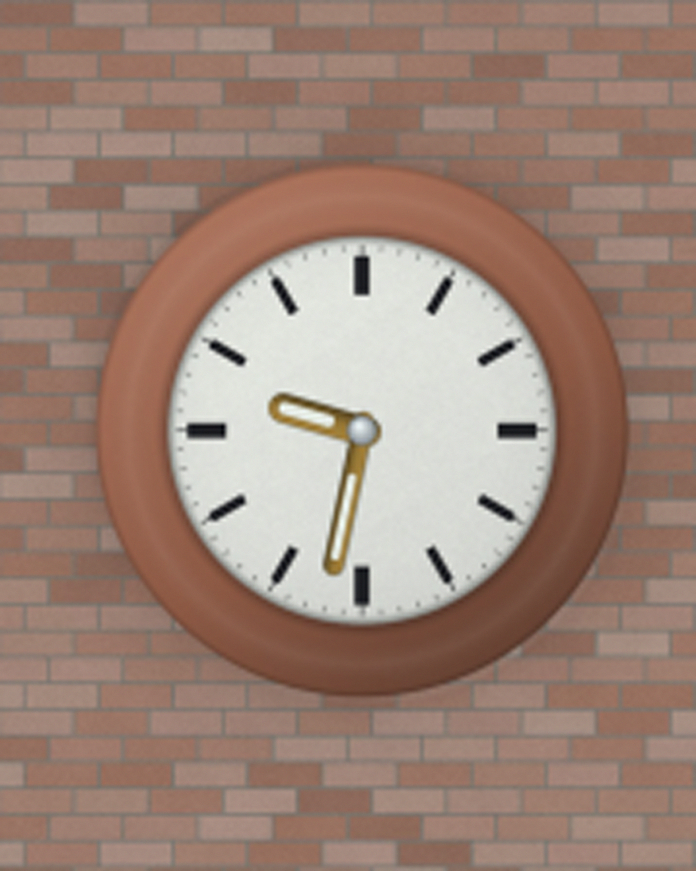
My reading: 9:32
